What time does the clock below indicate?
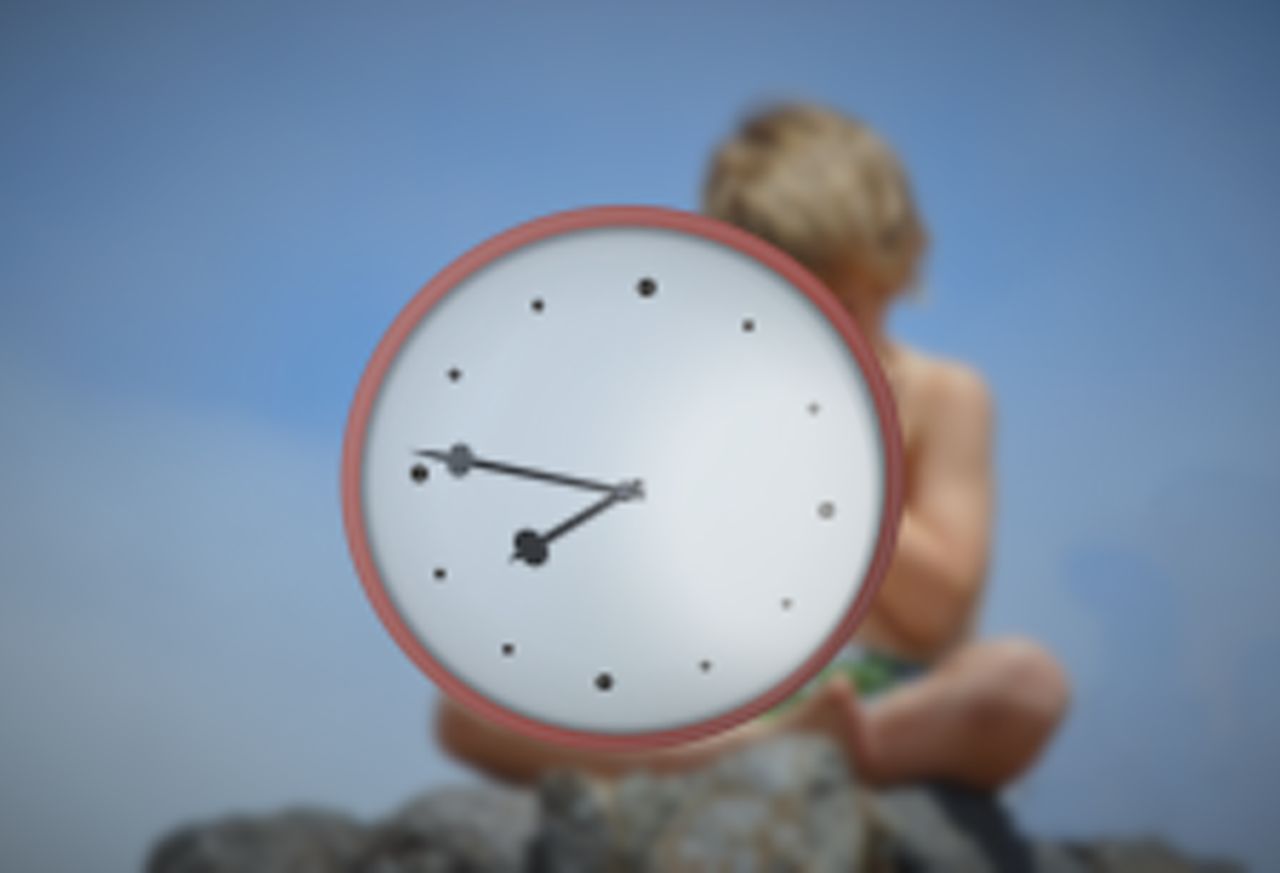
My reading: 7:46
